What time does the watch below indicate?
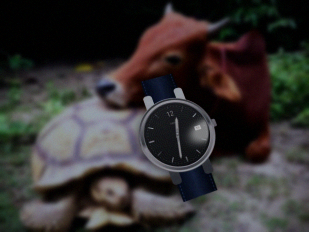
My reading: 12:32
